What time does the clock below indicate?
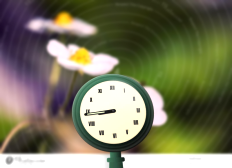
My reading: 8:44
